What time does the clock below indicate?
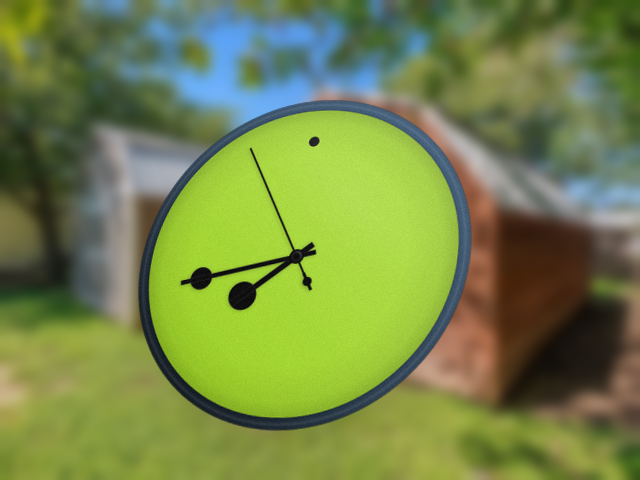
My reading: 7:42:55
